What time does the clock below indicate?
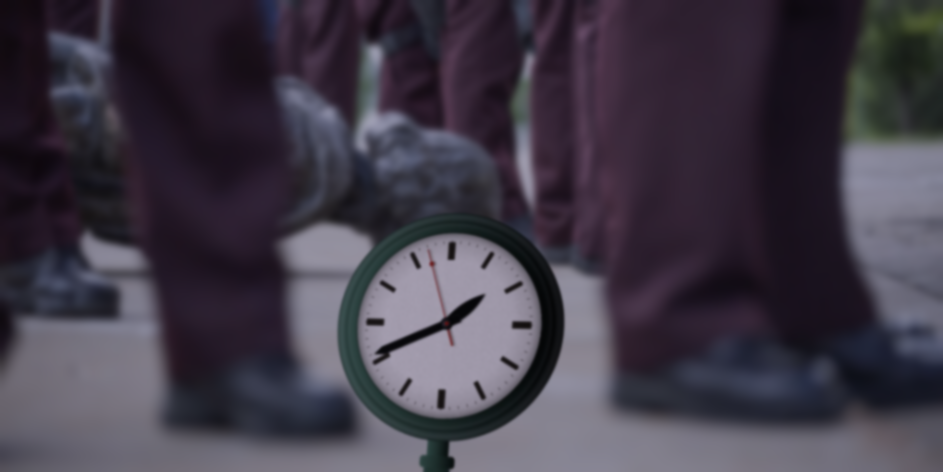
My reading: 1:40:57
